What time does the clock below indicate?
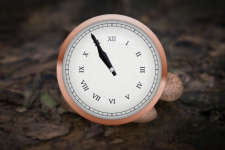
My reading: 10:55
